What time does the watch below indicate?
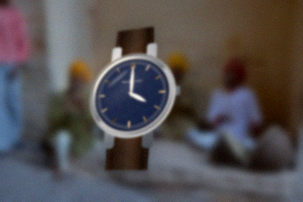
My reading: 4:00
